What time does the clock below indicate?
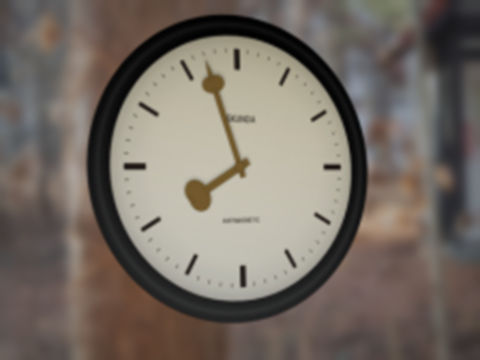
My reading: 7:57
